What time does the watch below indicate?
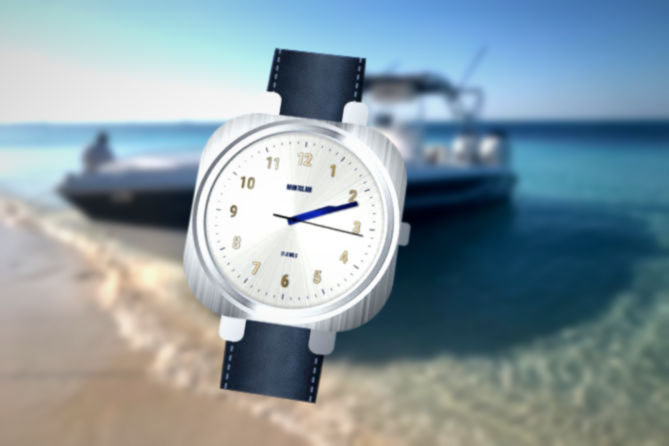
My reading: 2:11:16
